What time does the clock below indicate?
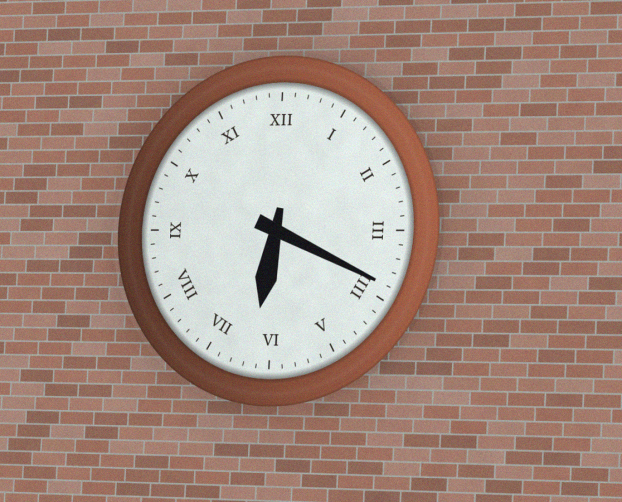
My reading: 6:19
